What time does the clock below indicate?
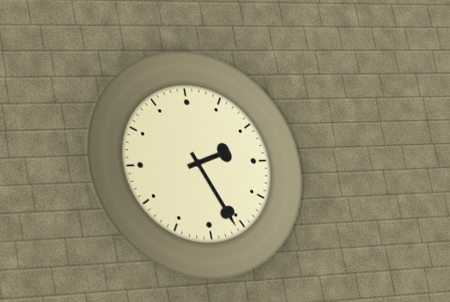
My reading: 2:26
